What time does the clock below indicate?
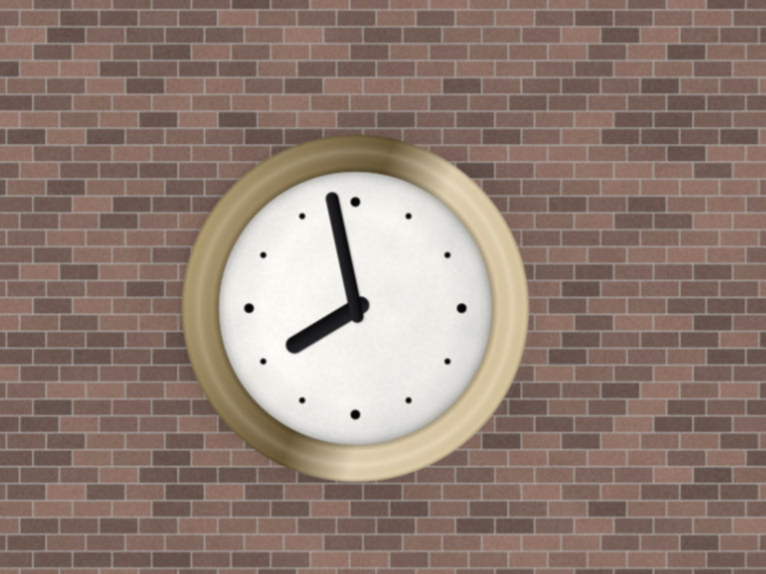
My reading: 7:58
